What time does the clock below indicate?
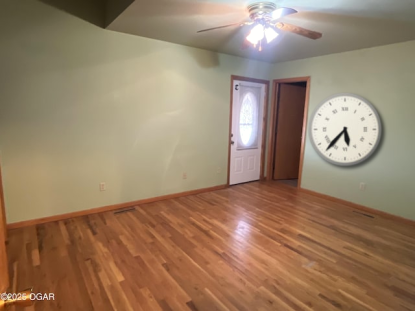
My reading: 5:37
